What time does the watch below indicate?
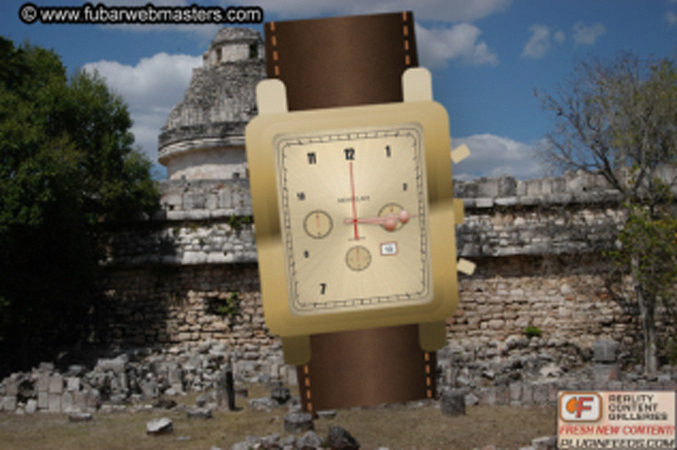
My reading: 3:15
